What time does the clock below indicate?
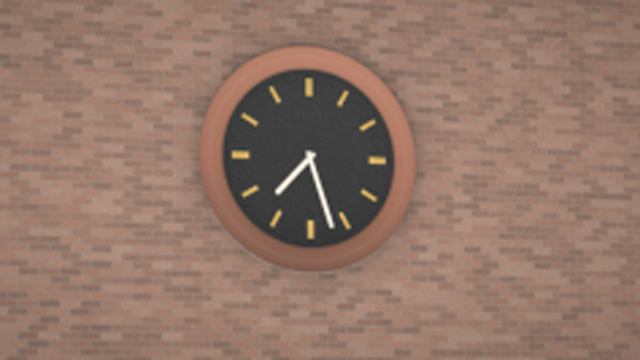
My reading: 7:27
